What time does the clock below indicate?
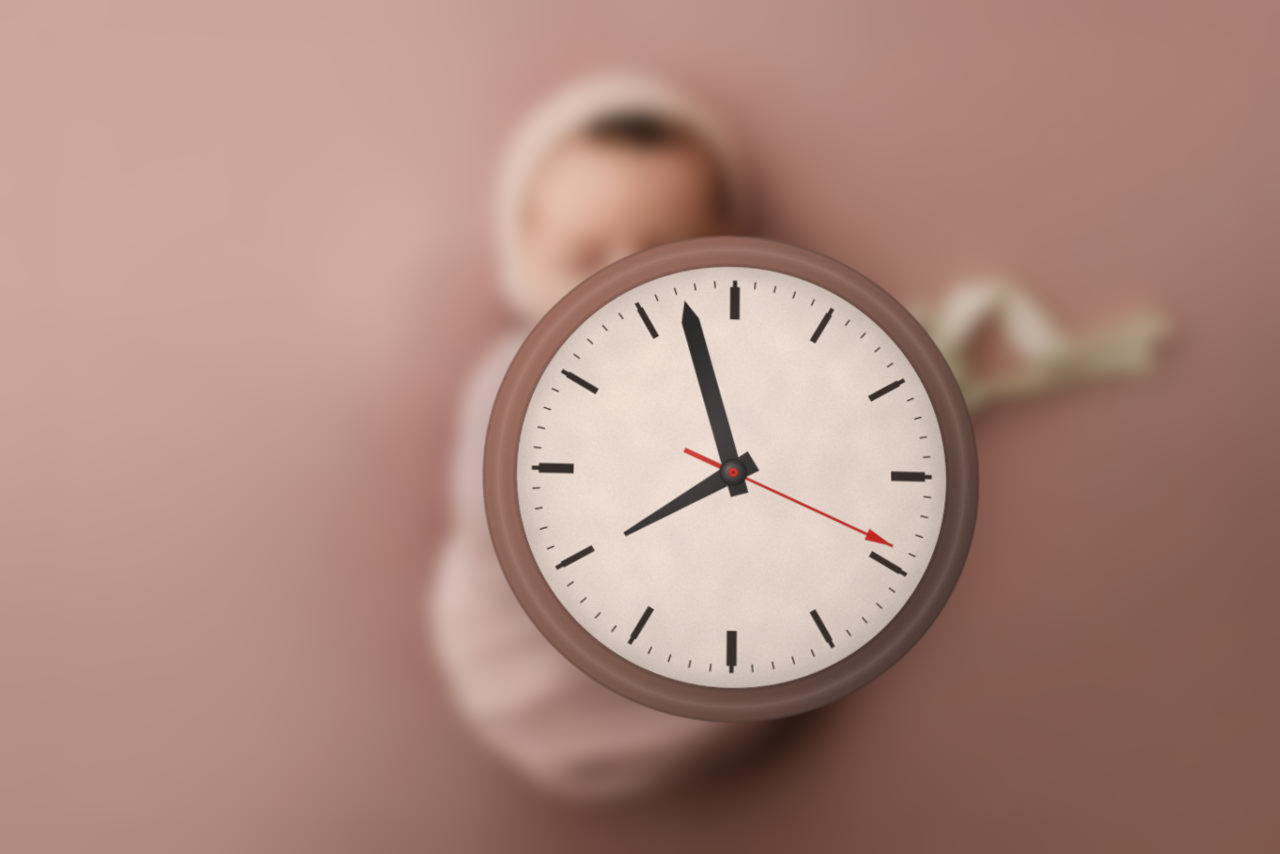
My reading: 7:57:19
